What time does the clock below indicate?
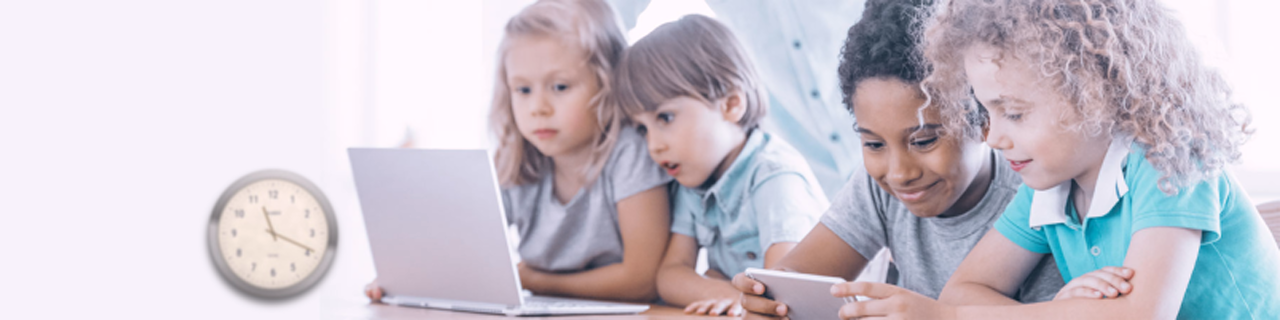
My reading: 11:19
